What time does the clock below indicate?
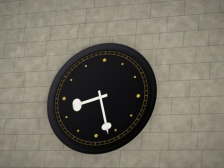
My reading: 8:27
